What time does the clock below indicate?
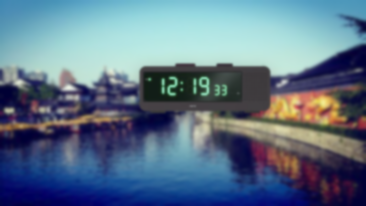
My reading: 12:19
